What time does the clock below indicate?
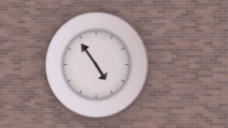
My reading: 4:54
